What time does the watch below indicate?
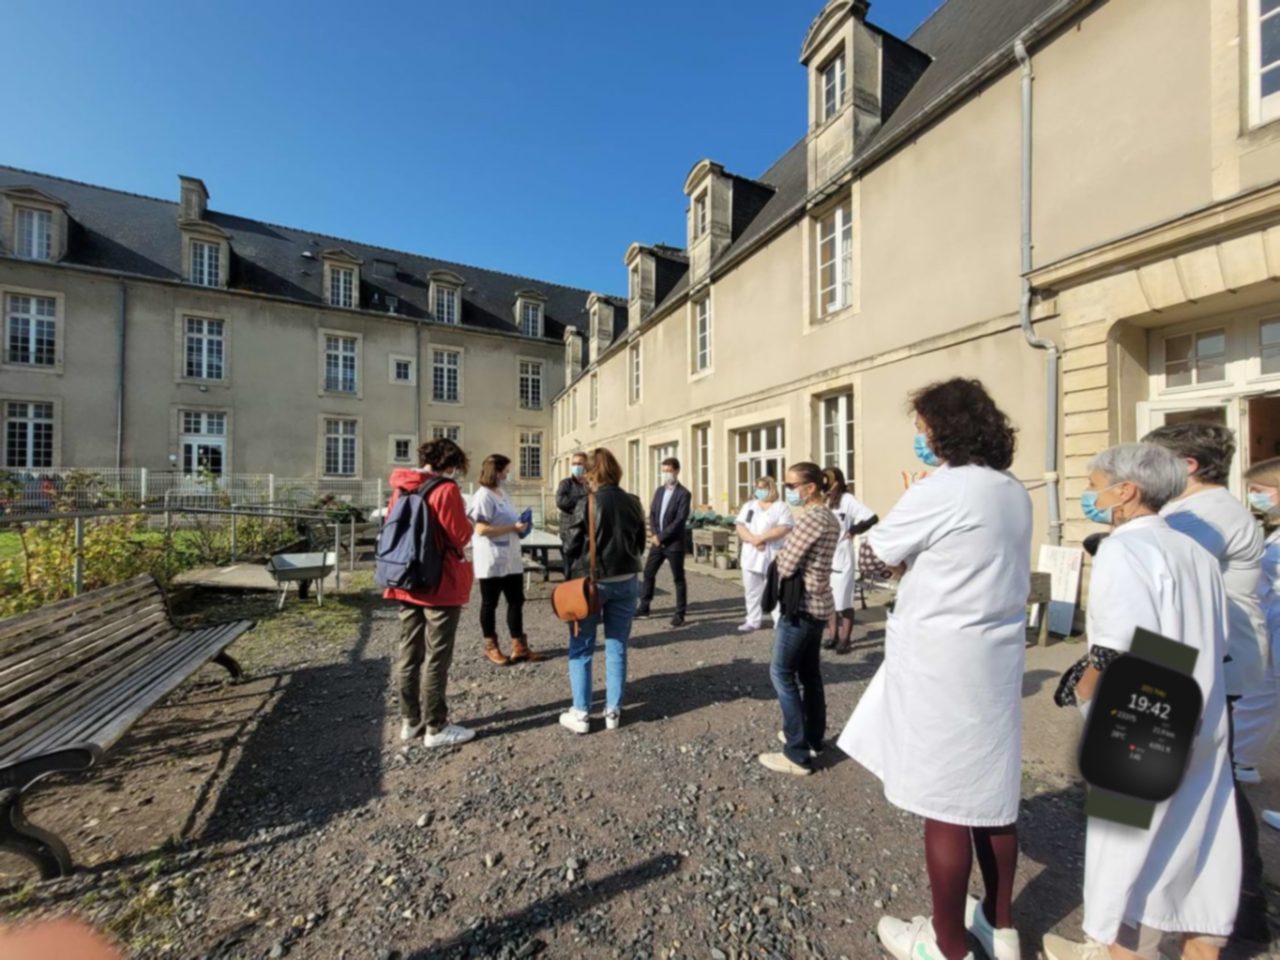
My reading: 19:42
